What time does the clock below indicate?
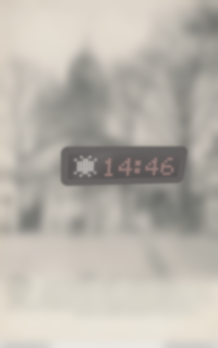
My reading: 14:46
